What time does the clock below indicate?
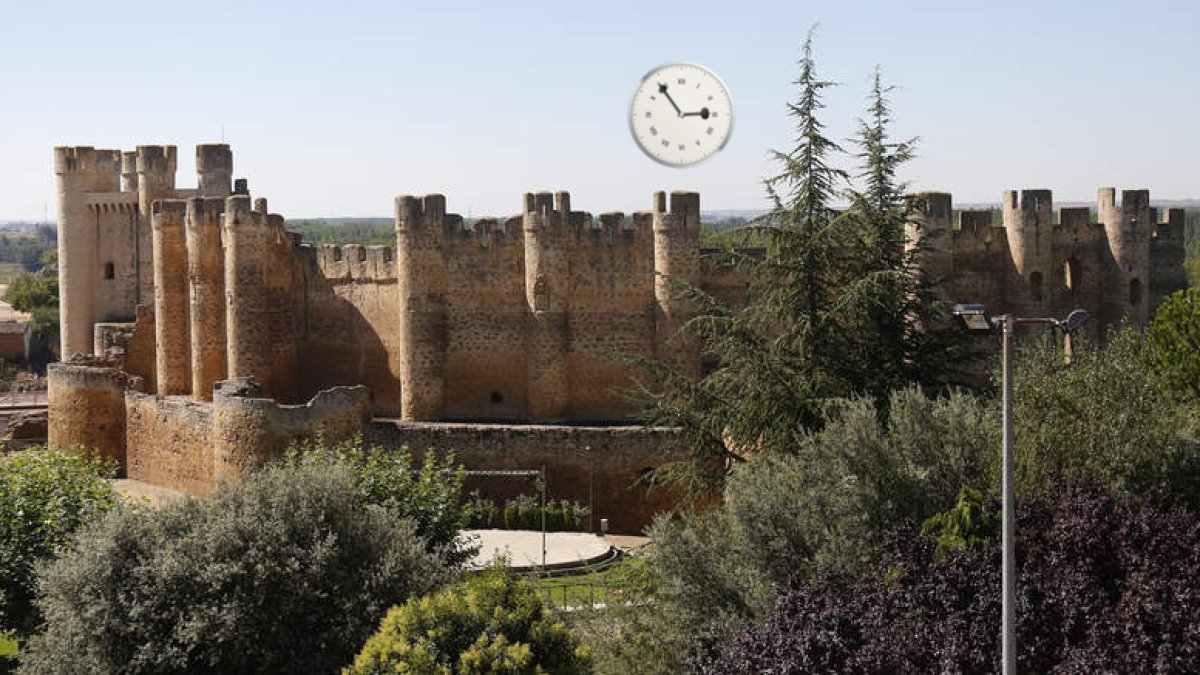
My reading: 2:54
